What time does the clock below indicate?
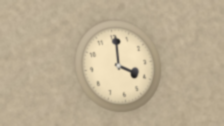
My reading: 4:01
